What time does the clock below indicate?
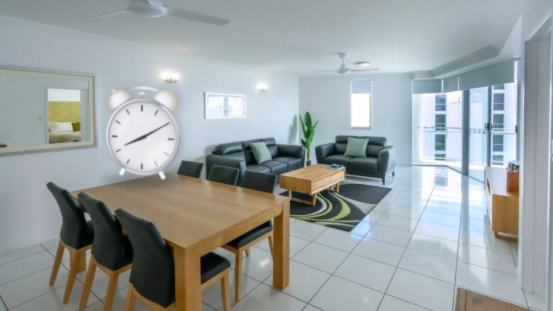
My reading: 8:10
